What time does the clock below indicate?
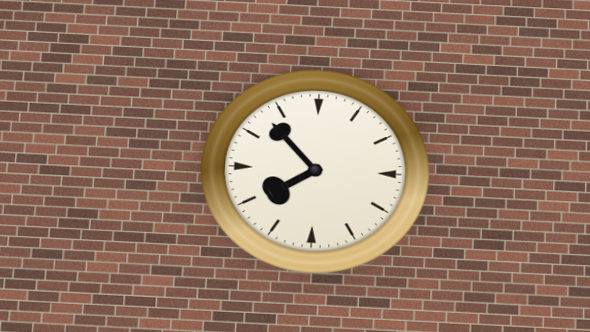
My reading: 7:53
